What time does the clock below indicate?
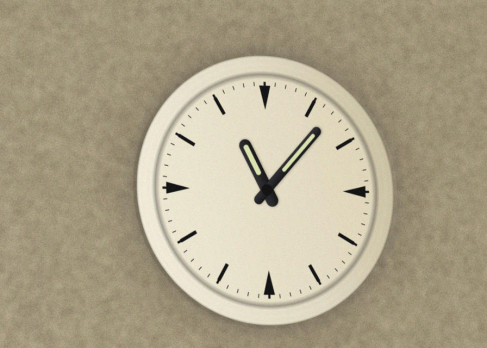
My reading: 11:07
